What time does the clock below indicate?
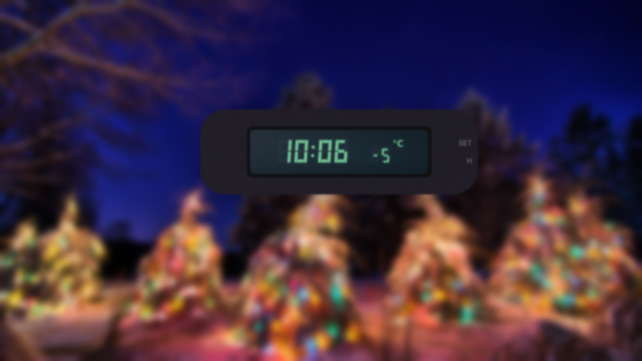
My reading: 10:06
